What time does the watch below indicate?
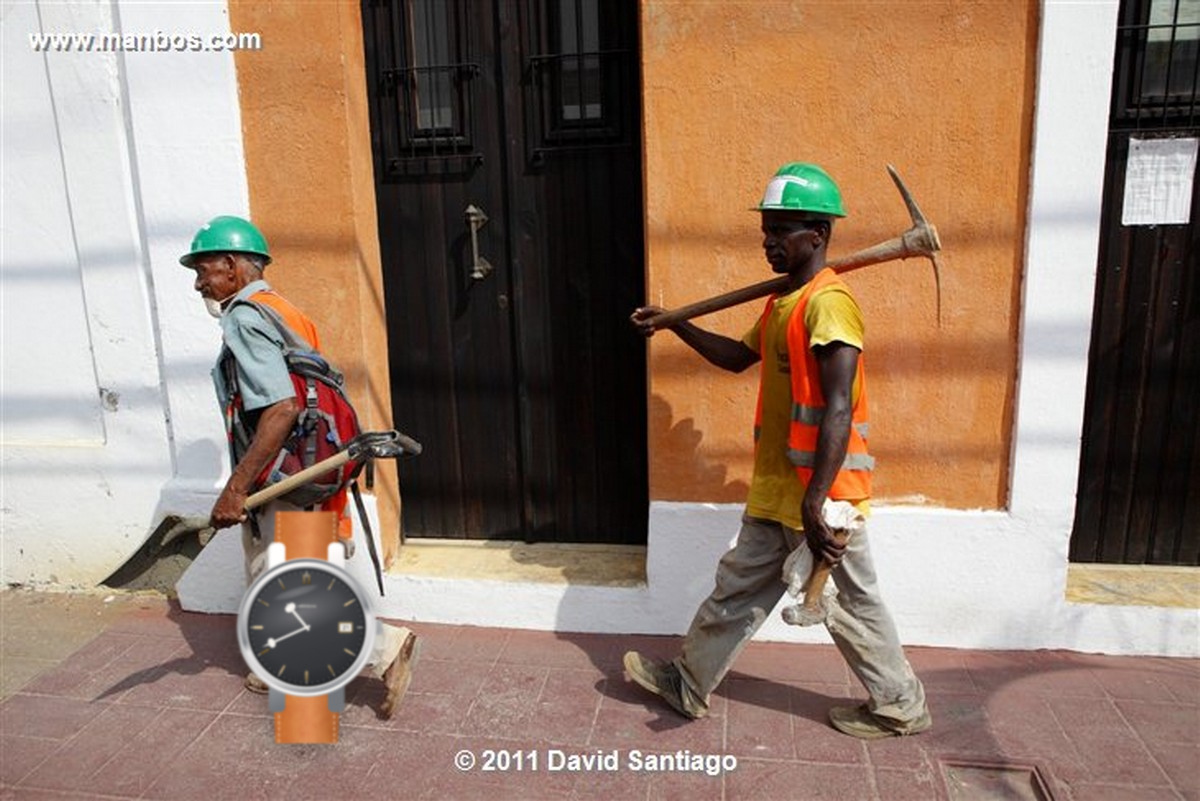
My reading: 10:41
